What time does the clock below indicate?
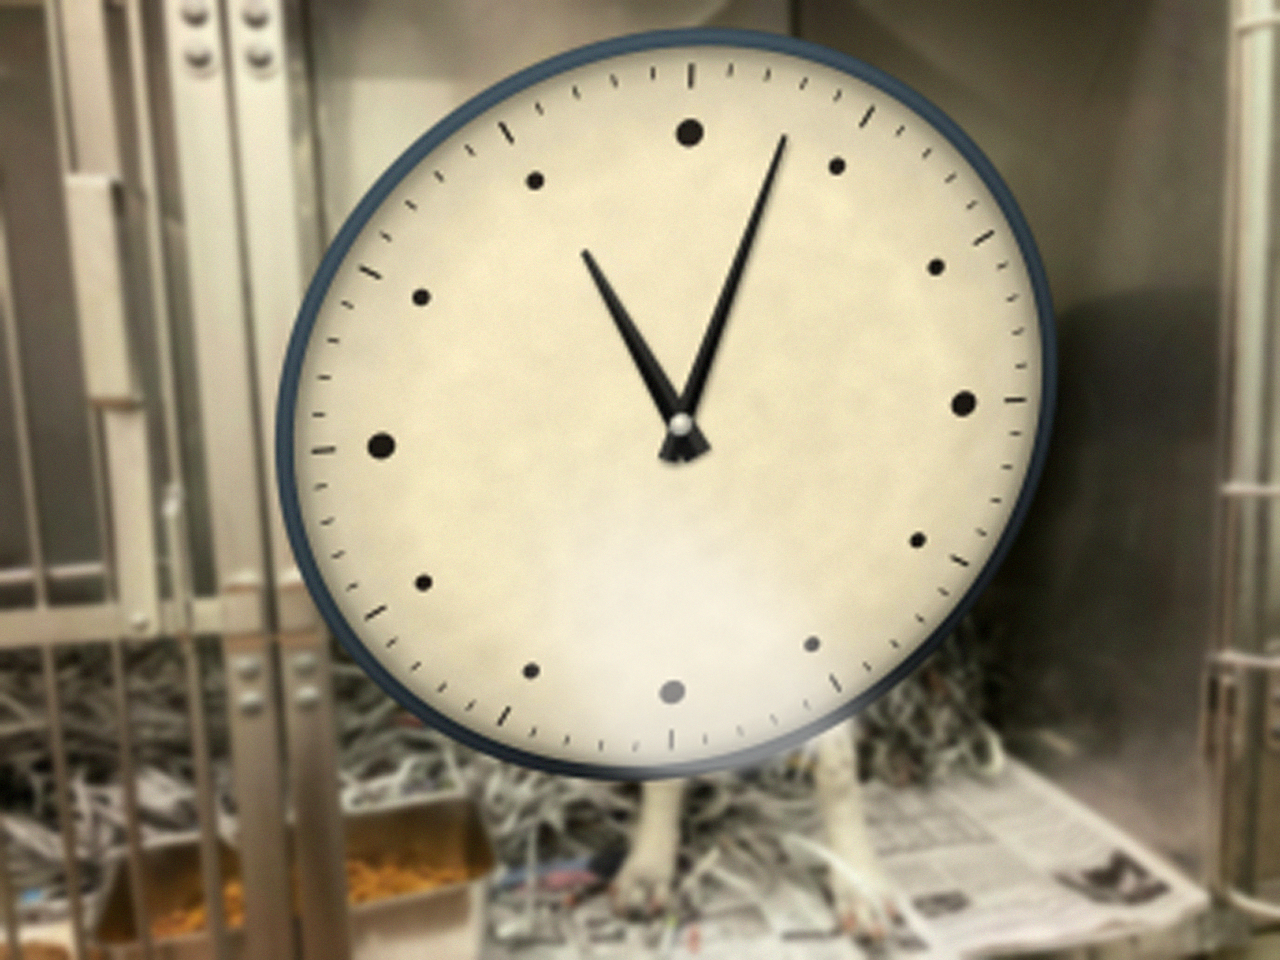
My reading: 11:03
